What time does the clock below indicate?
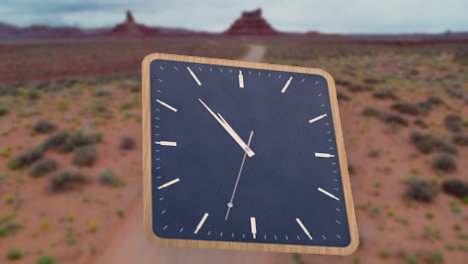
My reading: 10:53:33
